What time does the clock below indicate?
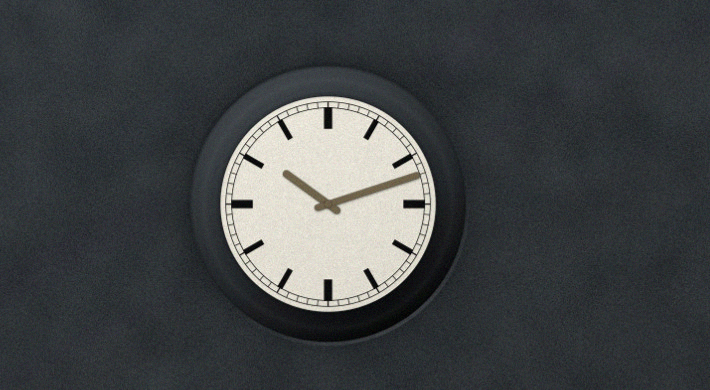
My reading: 10:12
